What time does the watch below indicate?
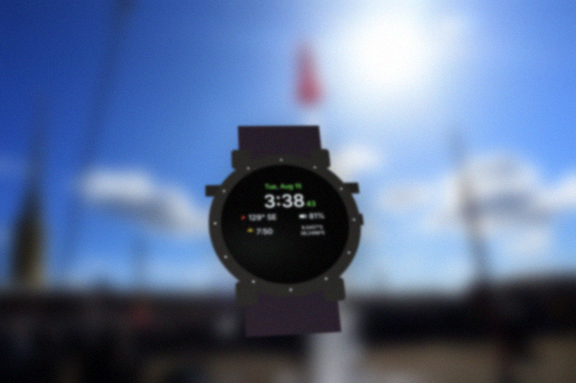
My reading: 3:38
